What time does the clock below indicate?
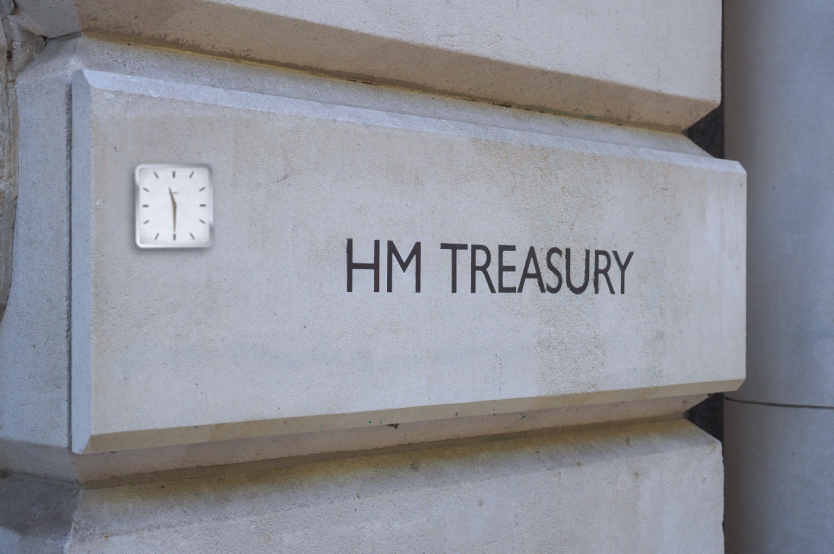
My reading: 11:30
